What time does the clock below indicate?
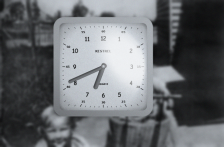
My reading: 6:41
